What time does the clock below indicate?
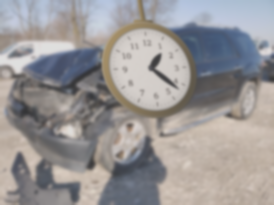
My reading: 1:22
